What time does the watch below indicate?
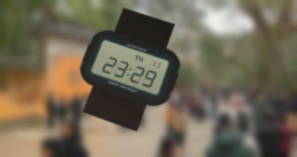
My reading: 23:29
